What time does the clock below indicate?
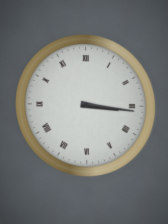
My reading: 3:16
